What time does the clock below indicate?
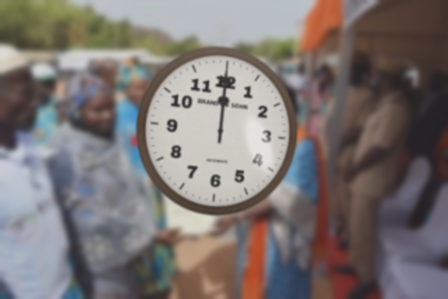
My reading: 12:00
